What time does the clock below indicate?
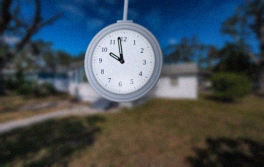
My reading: 9:58
